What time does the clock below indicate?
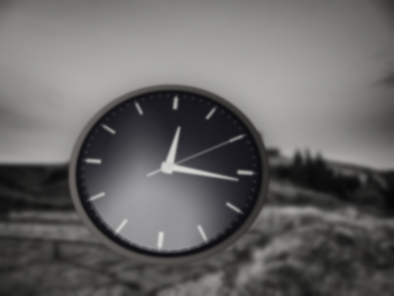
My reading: 12:16:10
